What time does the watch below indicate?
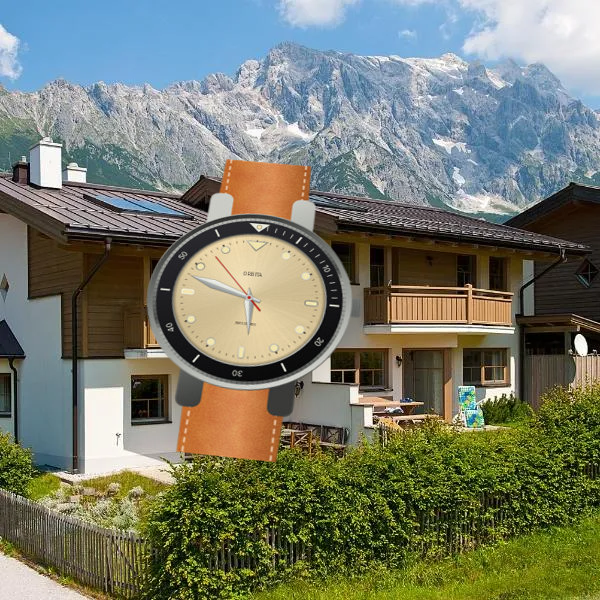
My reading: 5:47:53
